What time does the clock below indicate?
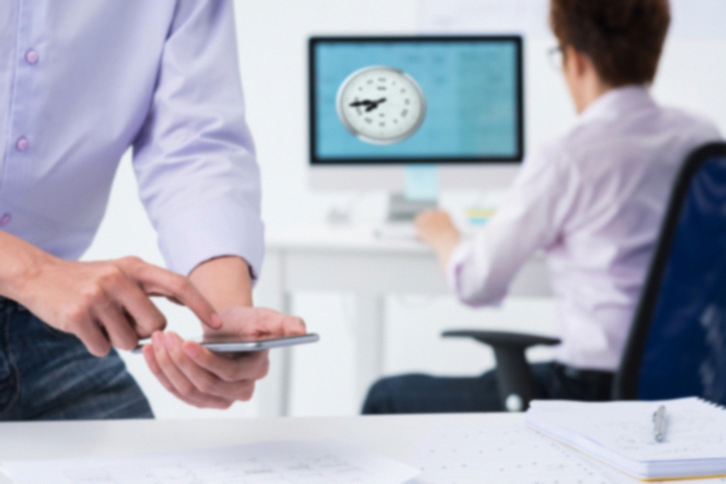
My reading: 7:43
